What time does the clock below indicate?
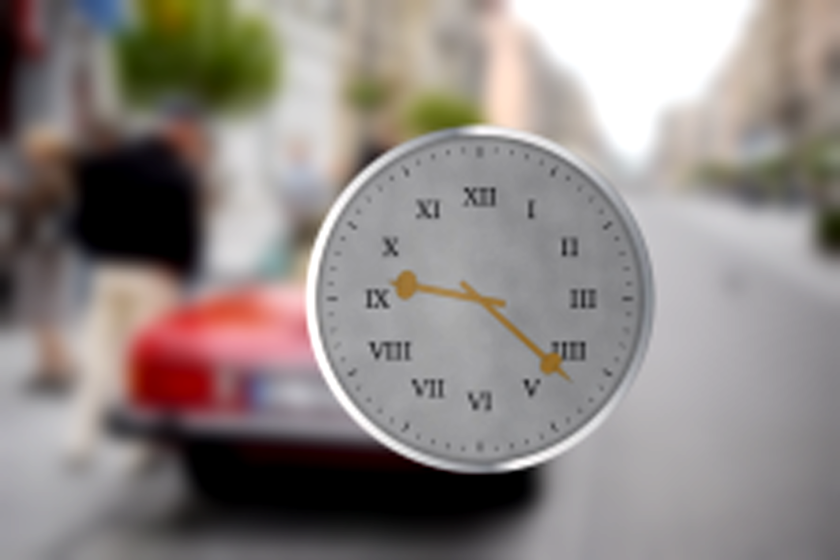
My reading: 9:22
